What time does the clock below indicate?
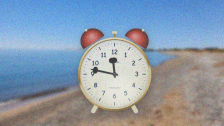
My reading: 11:47
